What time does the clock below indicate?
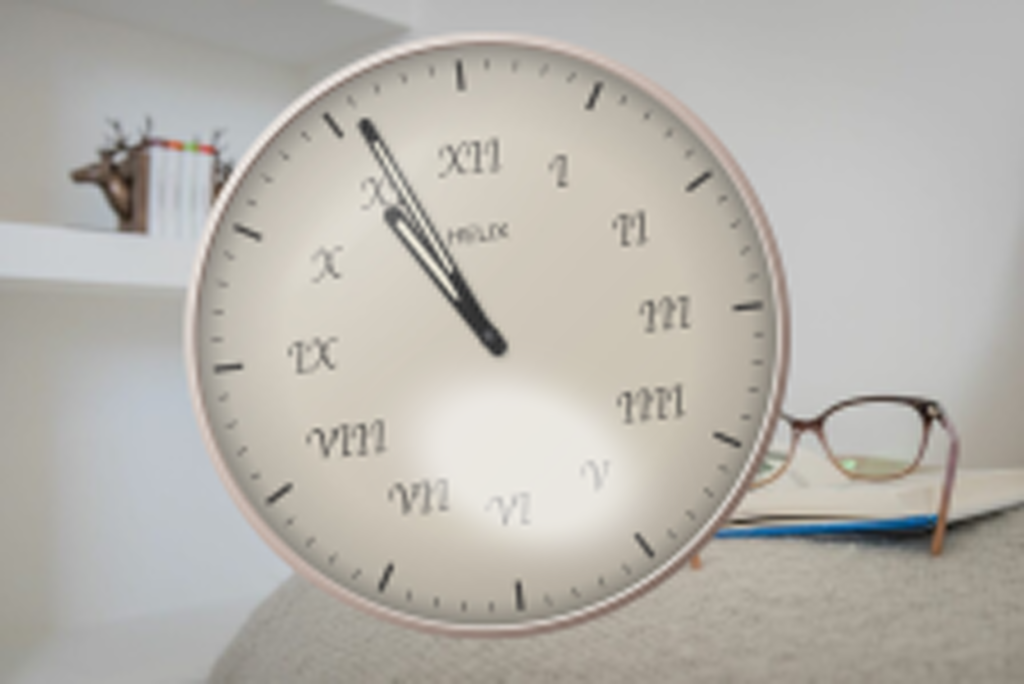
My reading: 10:56
